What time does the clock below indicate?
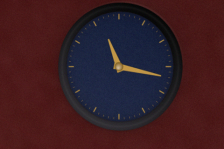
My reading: 11:17
